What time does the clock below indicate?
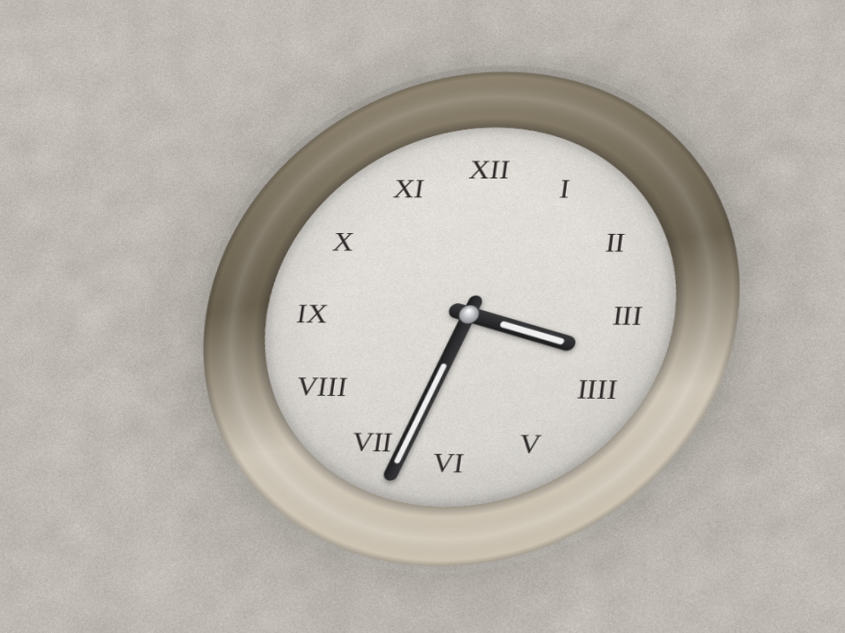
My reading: 3:33
